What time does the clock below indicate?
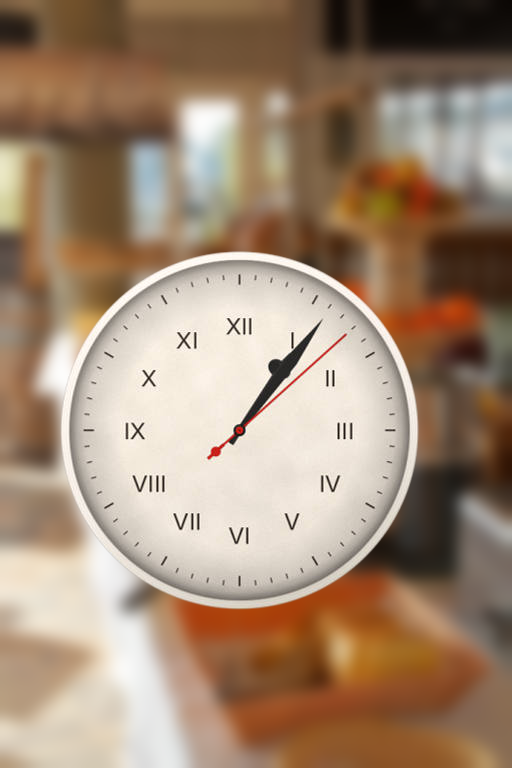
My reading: 1:06:08
